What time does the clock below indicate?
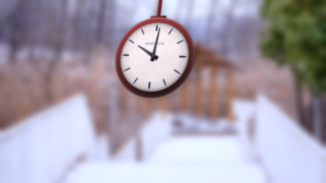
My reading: 10:01
